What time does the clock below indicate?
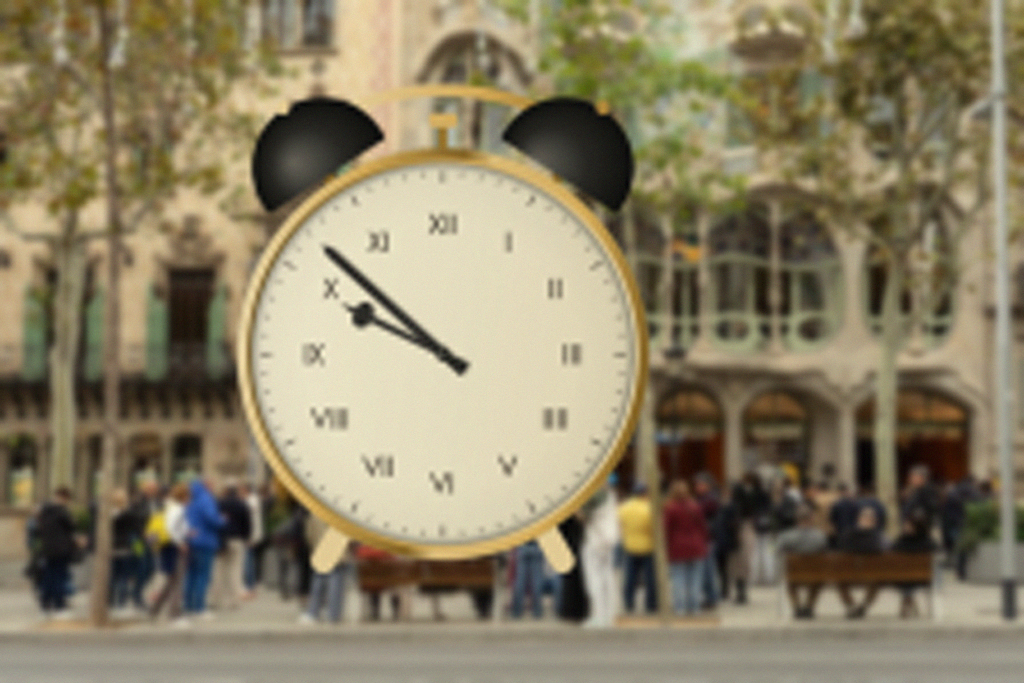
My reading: 9:52
